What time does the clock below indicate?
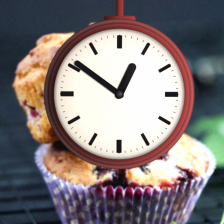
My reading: 12:51
